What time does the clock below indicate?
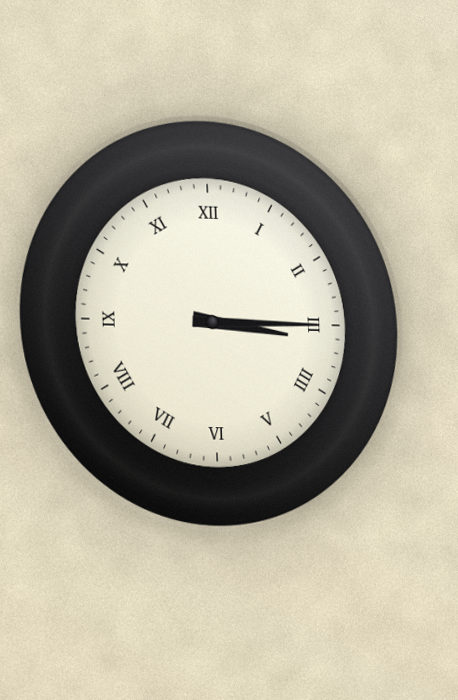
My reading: 3:15
